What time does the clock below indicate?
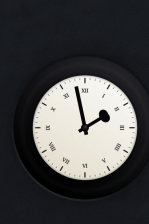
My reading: 1:58
